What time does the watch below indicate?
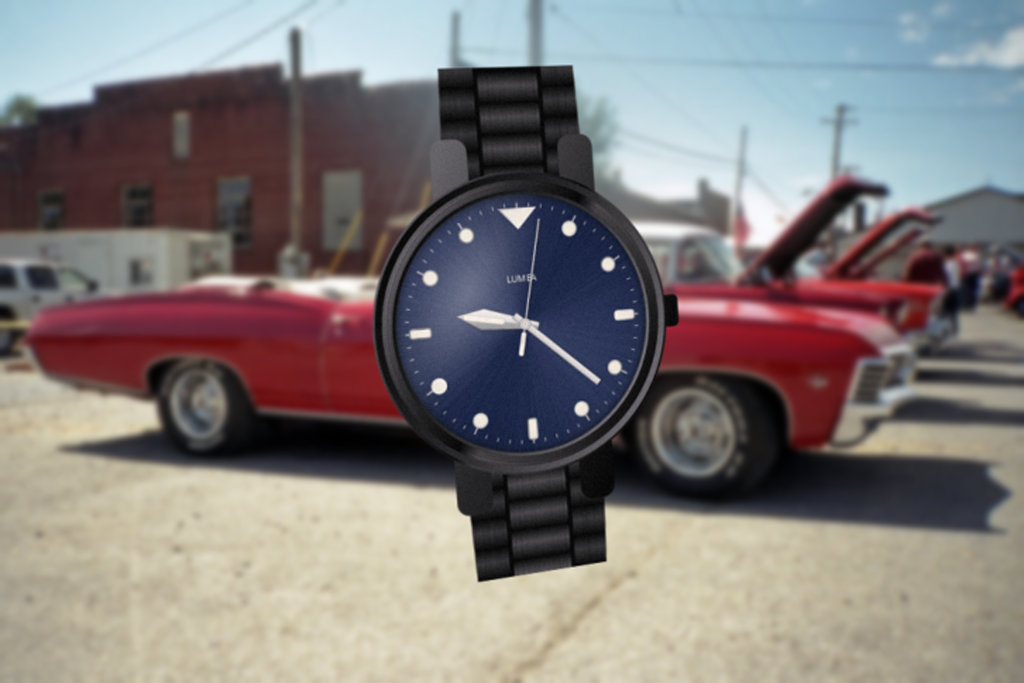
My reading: 9:22:02
